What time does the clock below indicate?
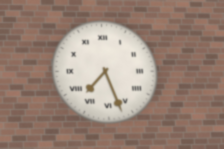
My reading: 7:27
